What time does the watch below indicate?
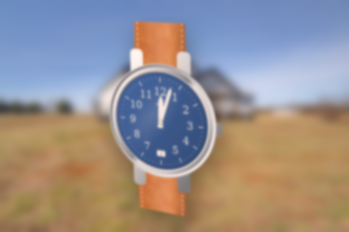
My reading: 12:03
